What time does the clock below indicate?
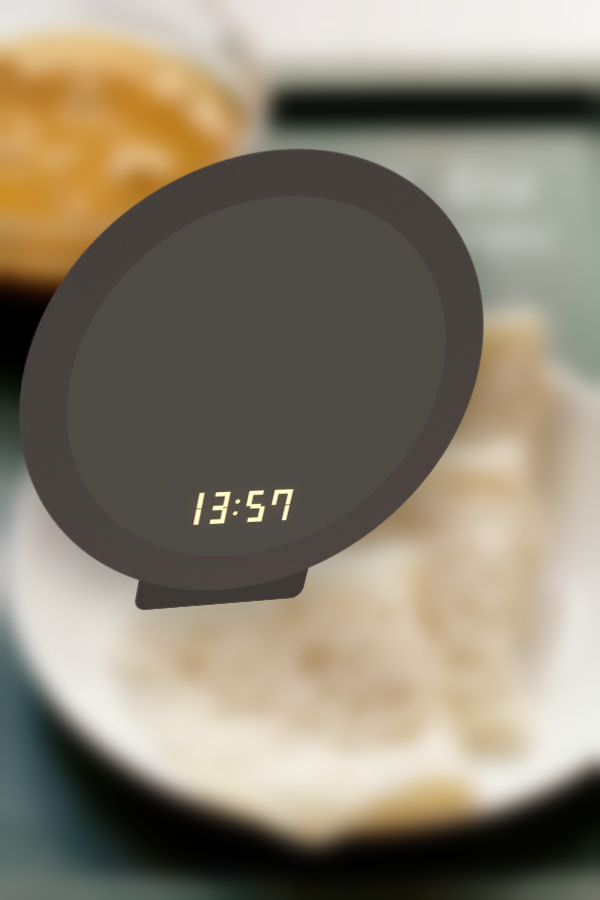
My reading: 13:57
